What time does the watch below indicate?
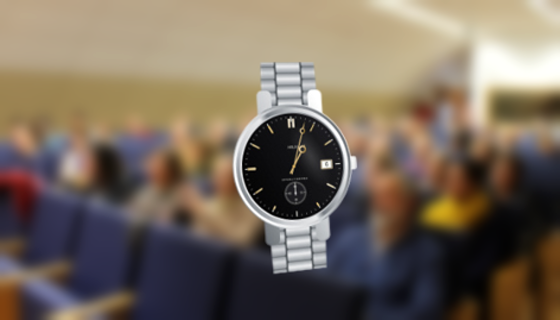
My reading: 1:03
